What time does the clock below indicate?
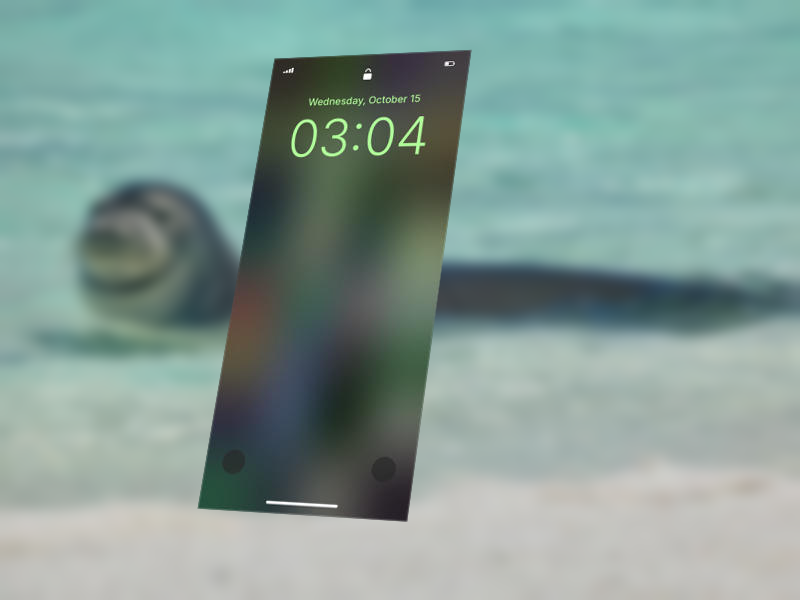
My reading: 3:04
